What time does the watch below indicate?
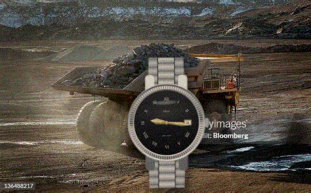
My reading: 9:16
